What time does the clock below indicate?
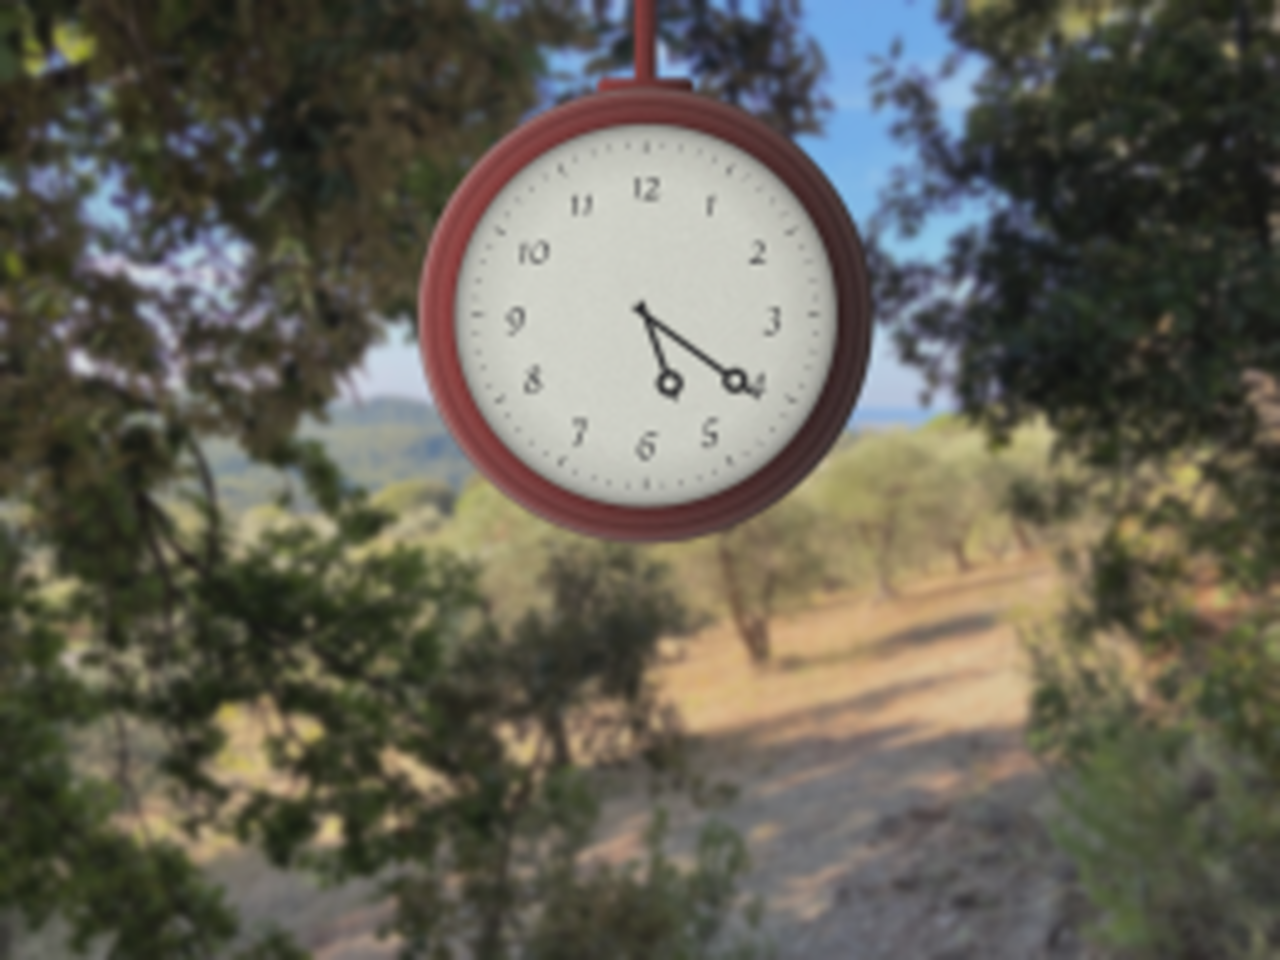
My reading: 5:21
